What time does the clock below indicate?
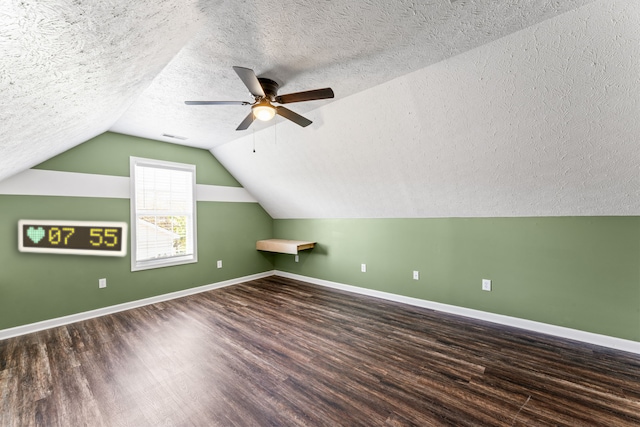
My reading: 7:55
